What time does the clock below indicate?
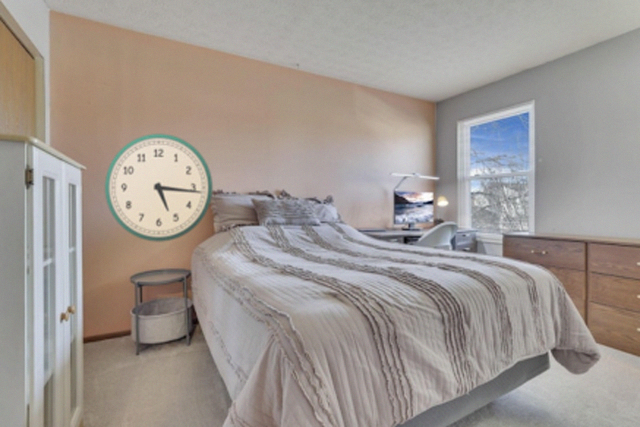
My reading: 5:16
